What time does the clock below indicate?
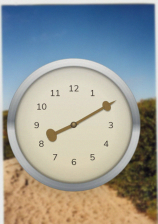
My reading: 8:10
